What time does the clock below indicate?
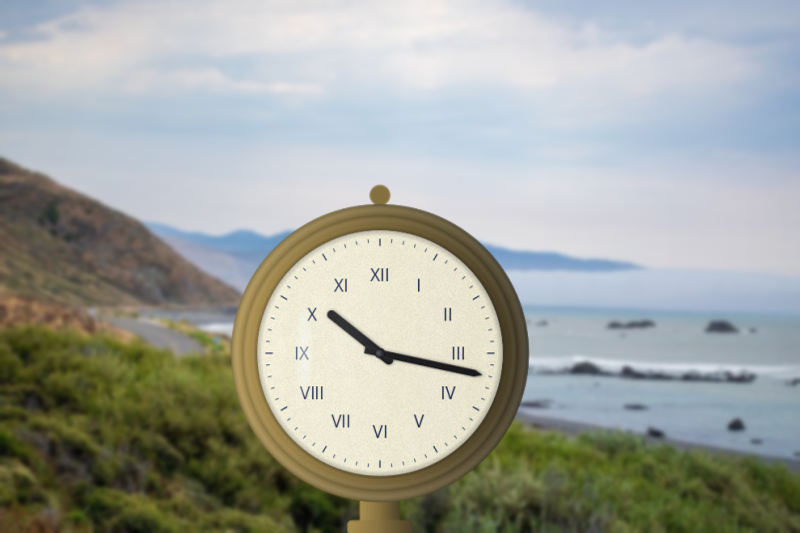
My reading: 10:17
